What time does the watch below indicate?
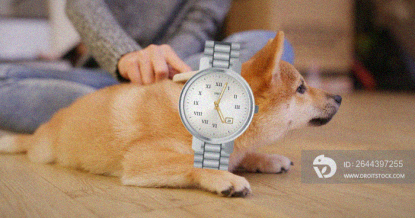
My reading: 5:03
